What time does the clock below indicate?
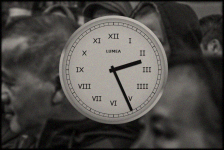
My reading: 2:26
